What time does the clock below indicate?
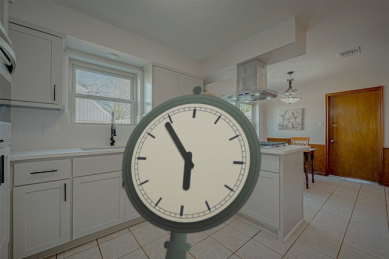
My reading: 5:54
